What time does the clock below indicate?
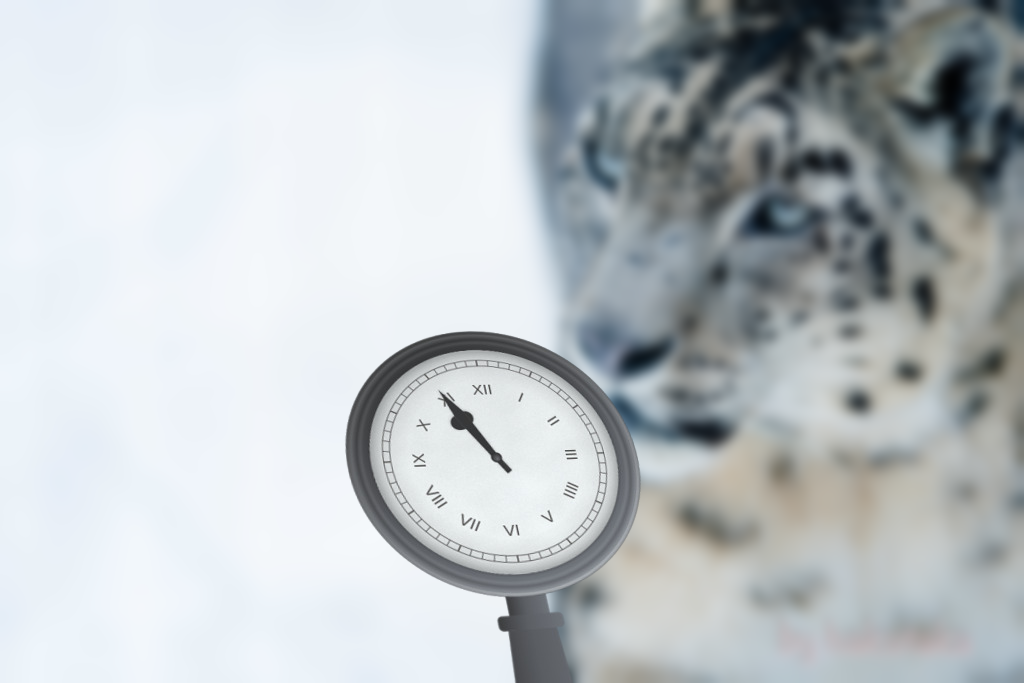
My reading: 10:55
